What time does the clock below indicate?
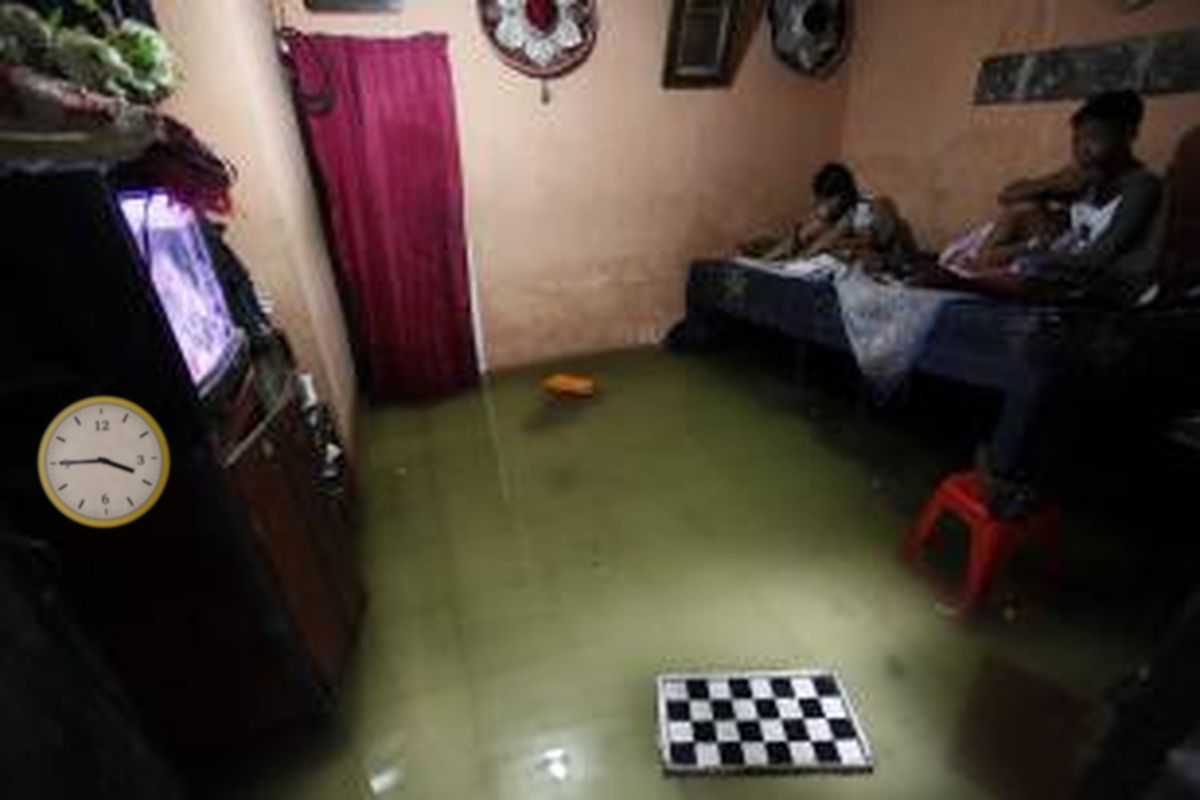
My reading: 3:45
